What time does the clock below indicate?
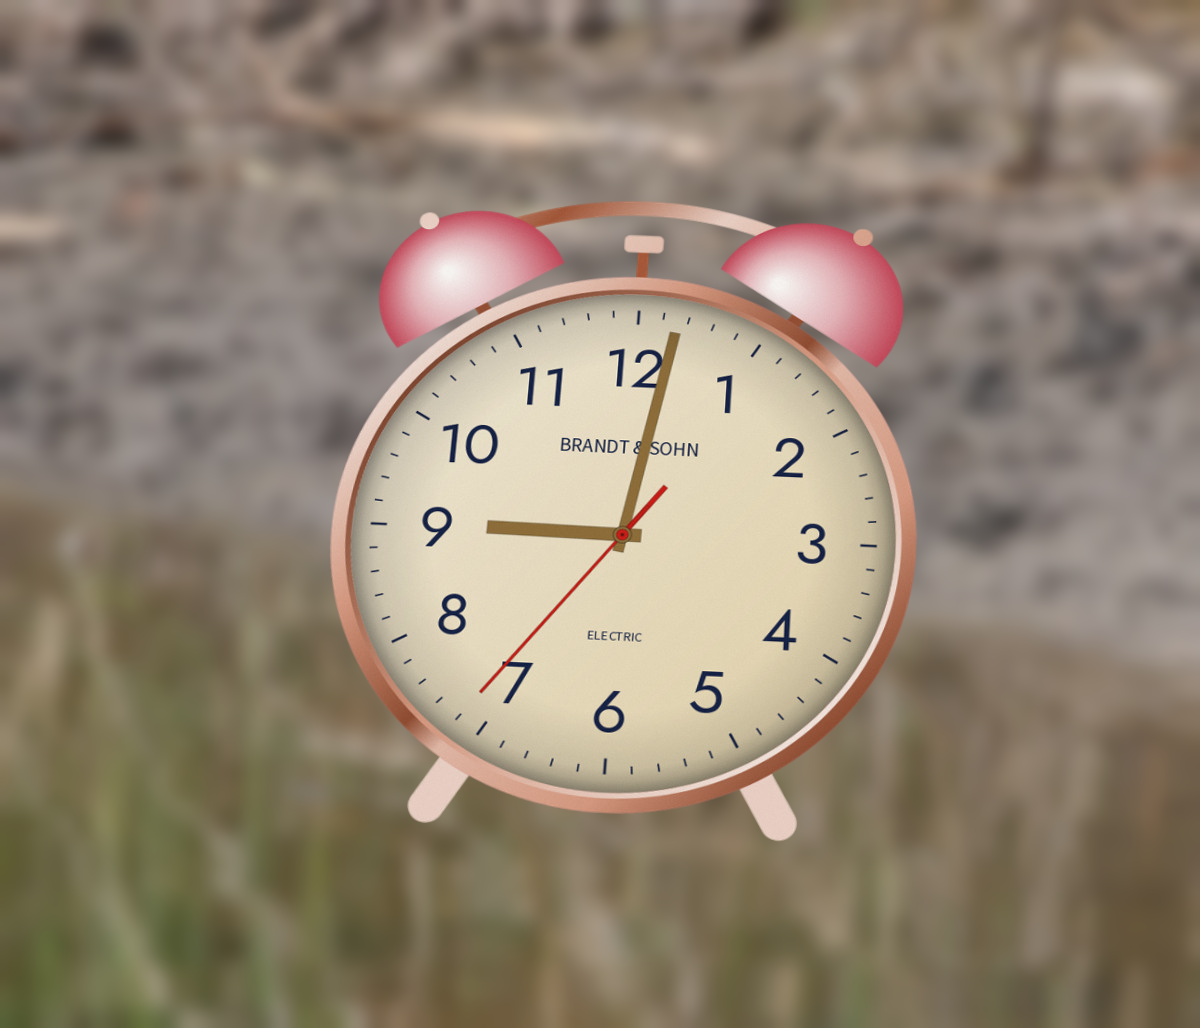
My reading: 9:01:36
